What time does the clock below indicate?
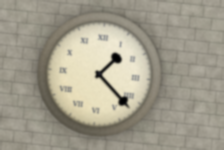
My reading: 1:22
